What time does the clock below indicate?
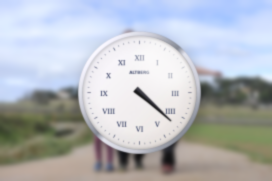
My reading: 4:22
